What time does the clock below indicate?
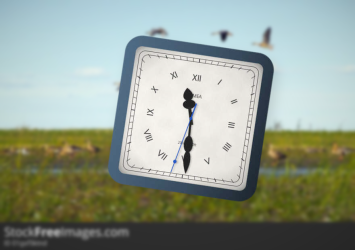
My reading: 11:29:32
